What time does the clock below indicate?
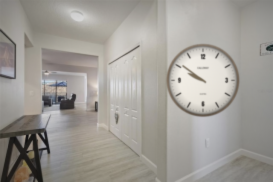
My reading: 9:51
